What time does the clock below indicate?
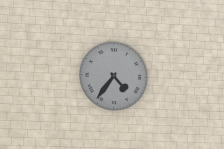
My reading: 4:36
